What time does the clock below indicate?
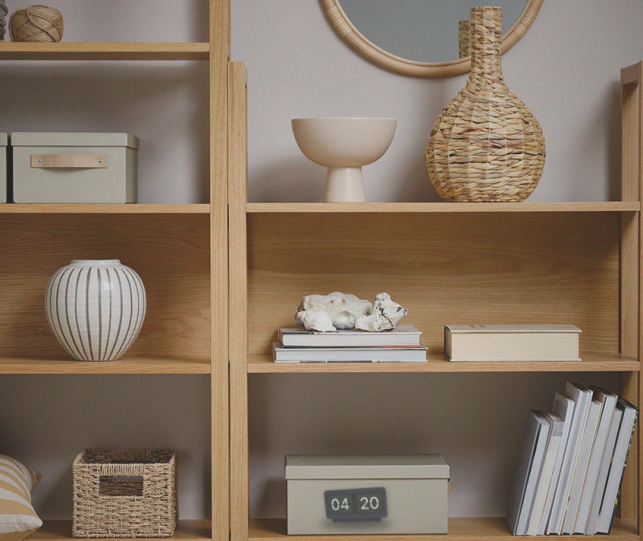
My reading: 4:20
